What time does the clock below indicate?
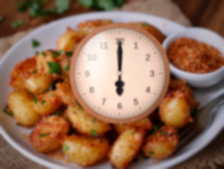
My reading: 6:00
